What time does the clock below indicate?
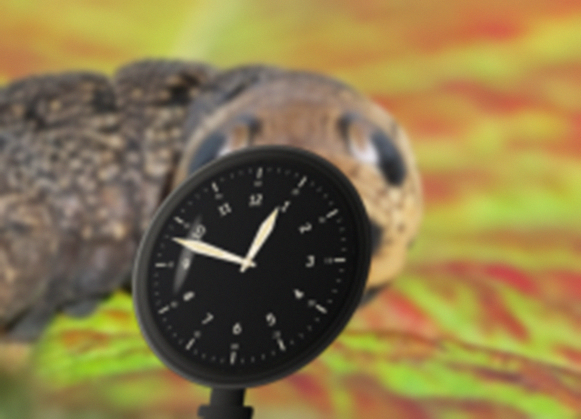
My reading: 12:48
